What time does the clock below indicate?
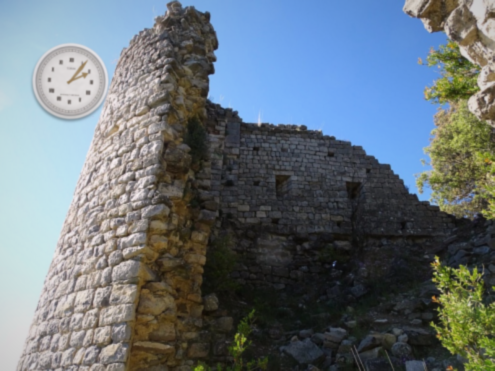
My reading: 2:06
